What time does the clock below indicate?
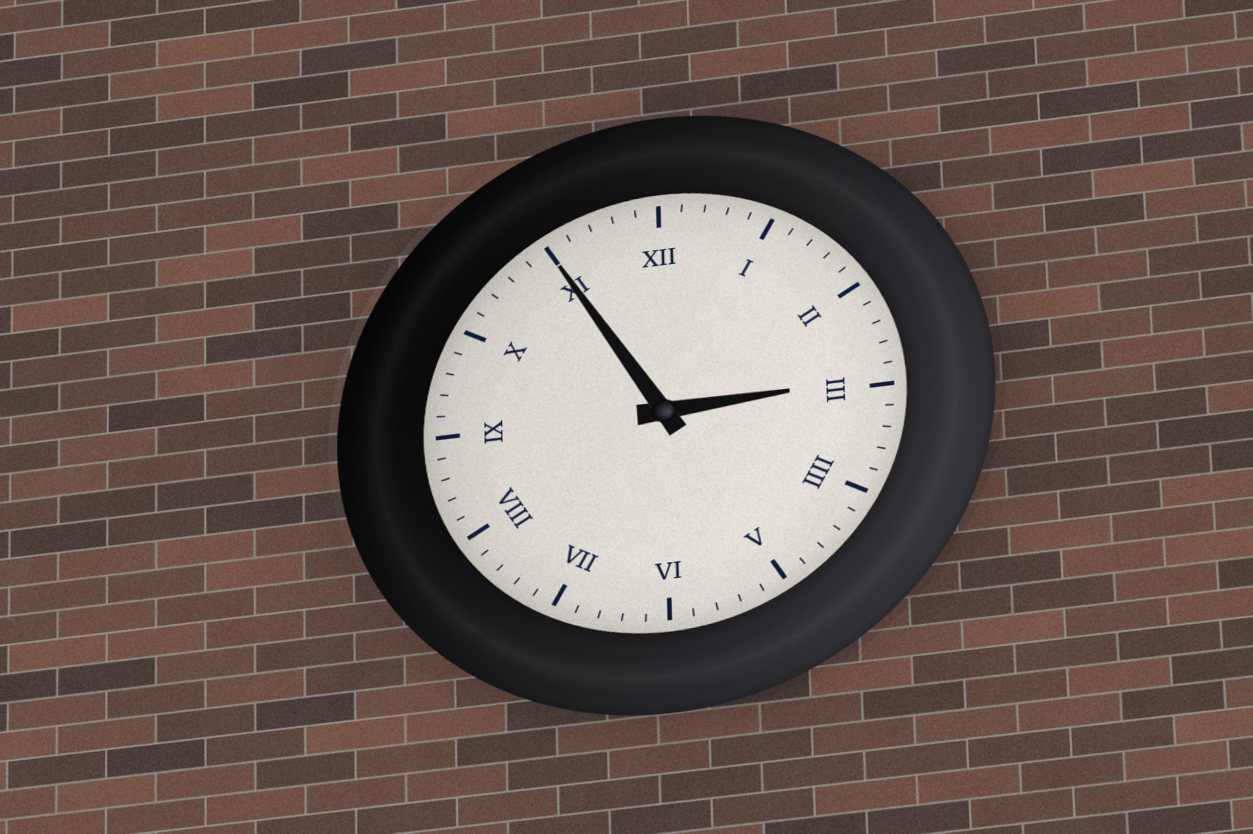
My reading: 2:55
